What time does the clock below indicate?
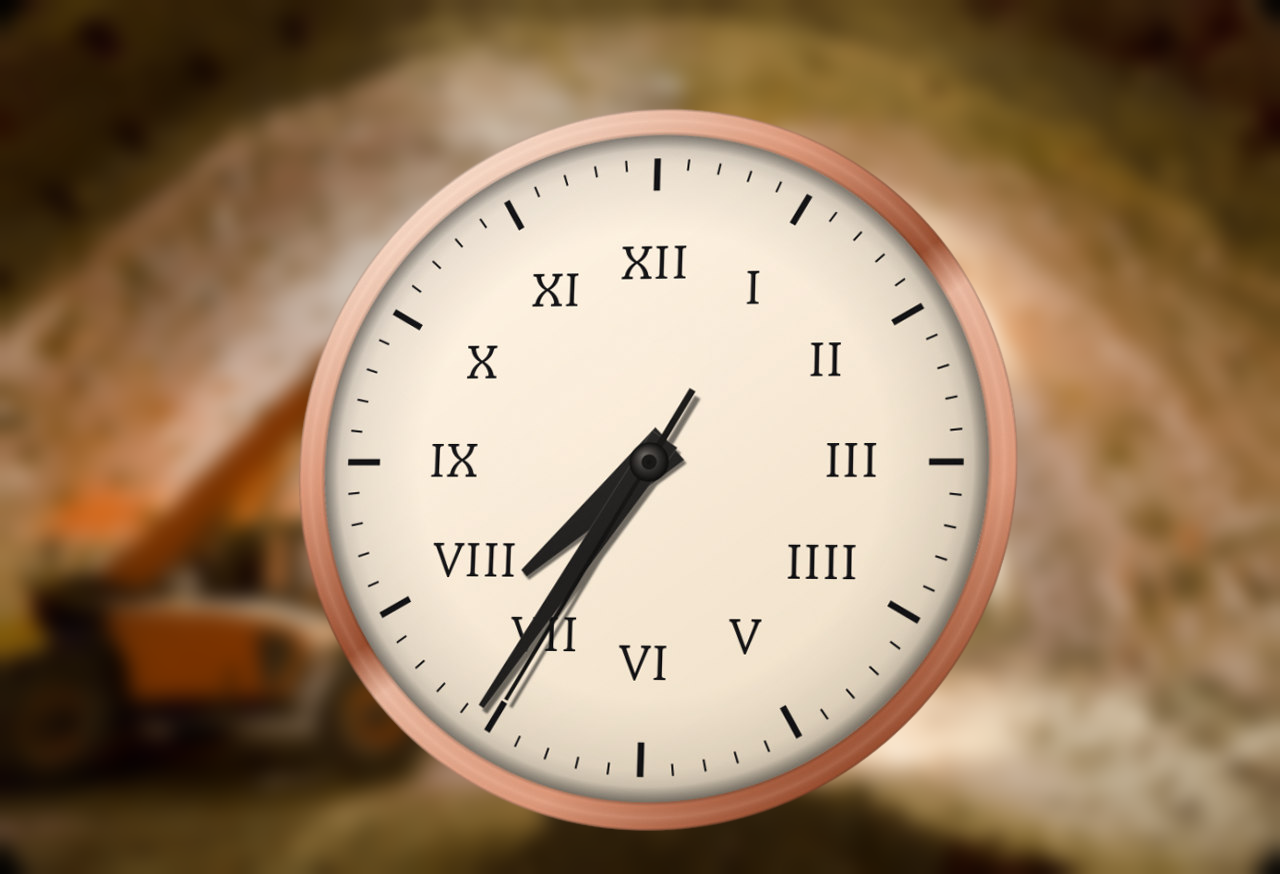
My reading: 7:35:35
